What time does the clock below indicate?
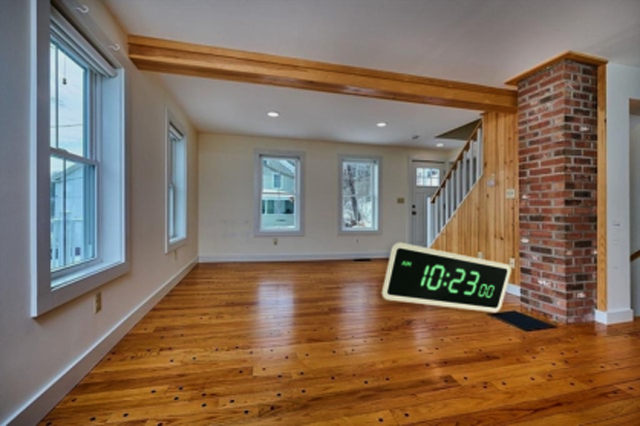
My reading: 10:23:00
